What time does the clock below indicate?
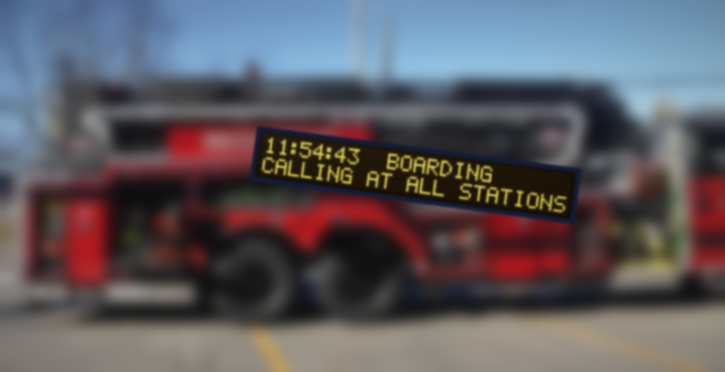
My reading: 11:54:43
